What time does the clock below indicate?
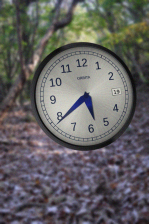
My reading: 5:39
